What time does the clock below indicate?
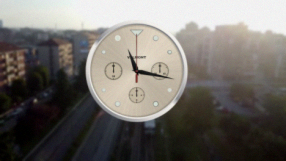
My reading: 11:17
